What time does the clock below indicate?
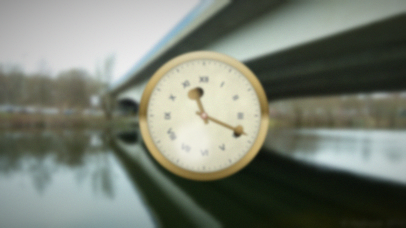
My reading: 11:19
